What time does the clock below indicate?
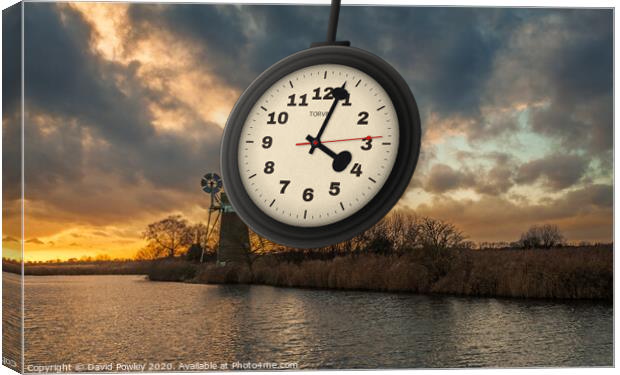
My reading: 4:03:14
